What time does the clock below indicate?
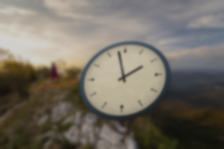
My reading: 1:58
